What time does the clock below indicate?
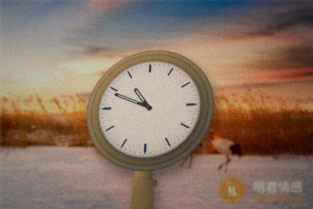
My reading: 10:49
